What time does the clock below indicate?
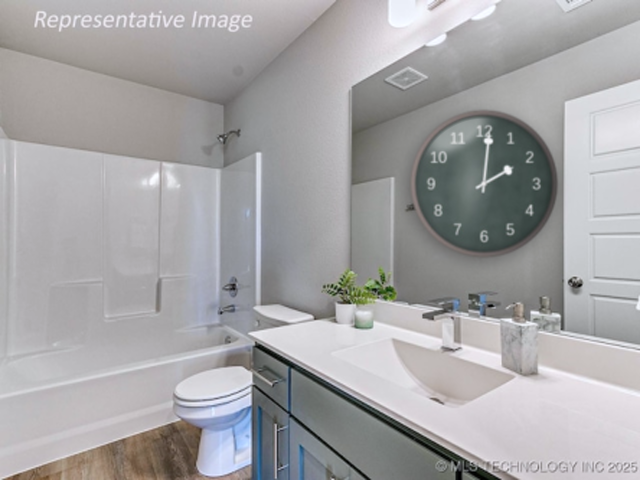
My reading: 2:01
